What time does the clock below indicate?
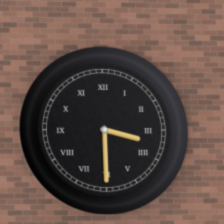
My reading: 3:30
